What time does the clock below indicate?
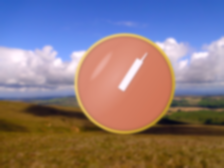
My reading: 1:06
